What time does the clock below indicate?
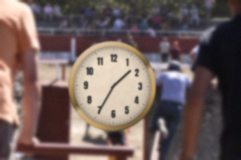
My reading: 1:35
